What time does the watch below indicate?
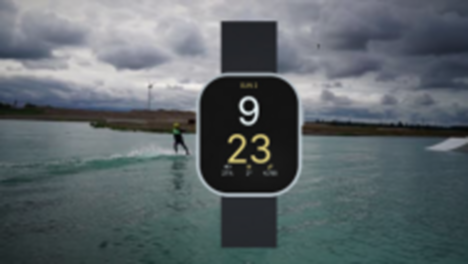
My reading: 9:23
